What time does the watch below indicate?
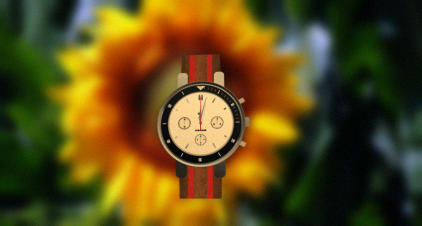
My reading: 12:02
